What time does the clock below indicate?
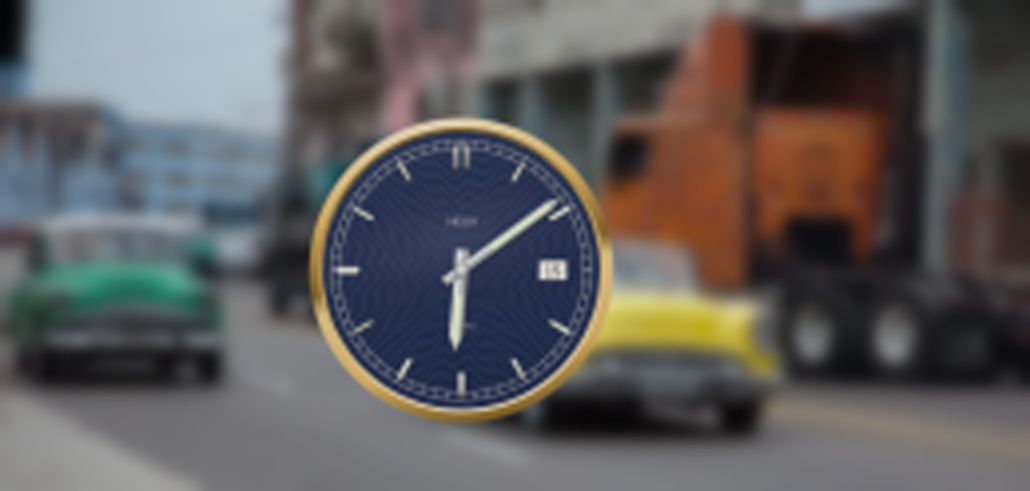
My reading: 6:09
